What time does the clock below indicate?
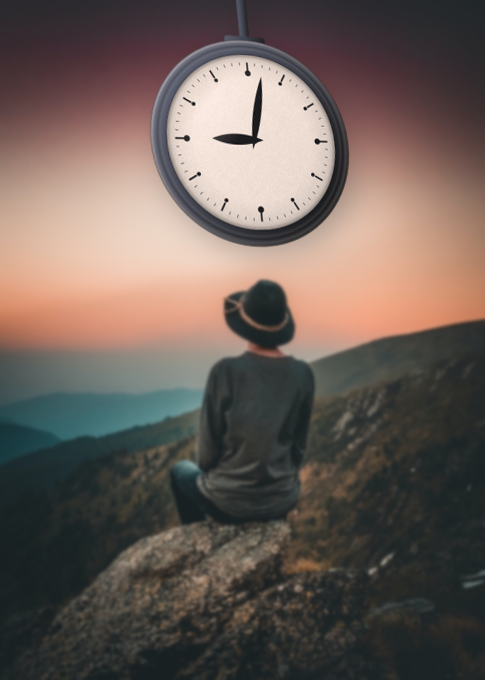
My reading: 9:02
